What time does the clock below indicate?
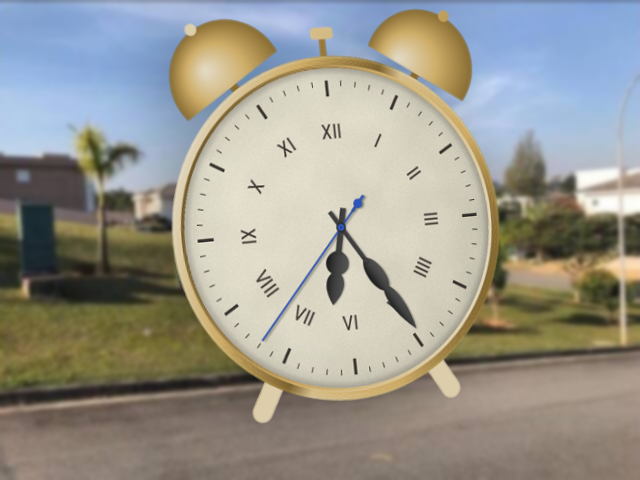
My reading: 6:24:37
